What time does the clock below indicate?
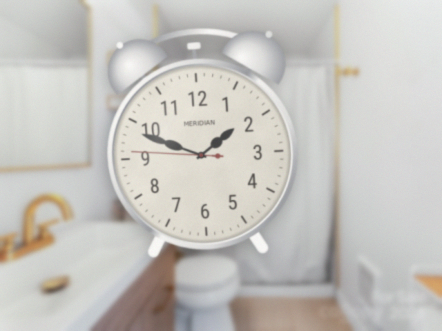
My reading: 1:48:46
